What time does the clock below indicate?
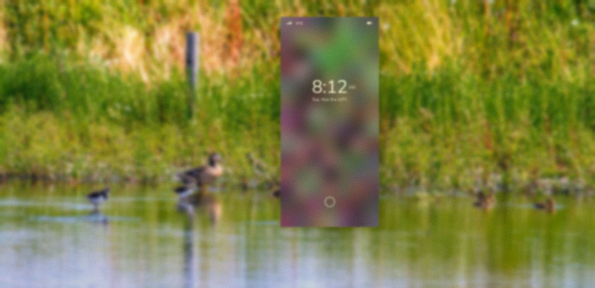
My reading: 8:12
